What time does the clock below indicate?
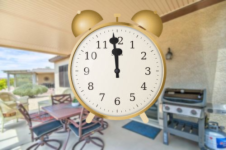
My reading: 11:59
